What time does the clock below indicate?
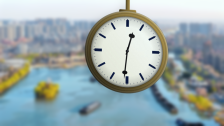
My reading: 12:31
